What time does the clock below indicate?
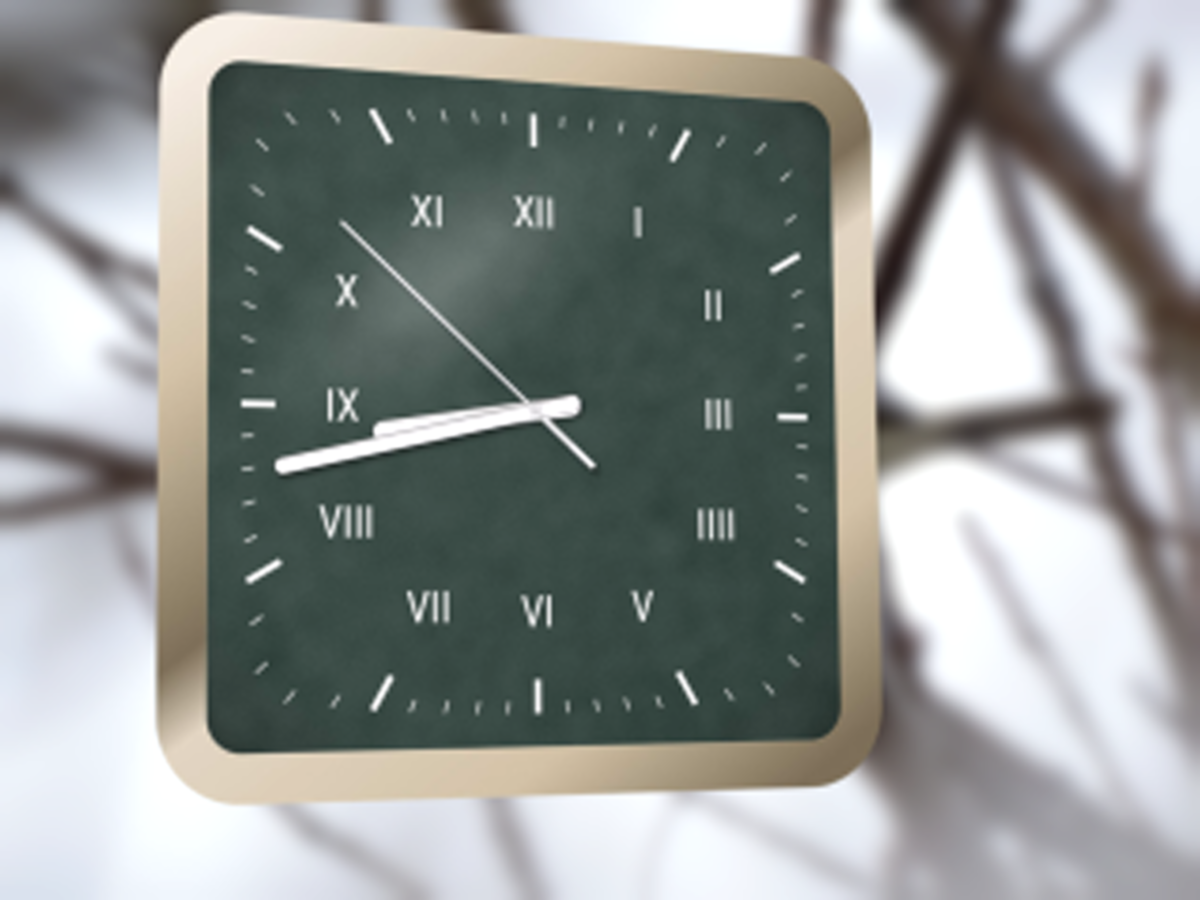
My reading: 8:42:52
